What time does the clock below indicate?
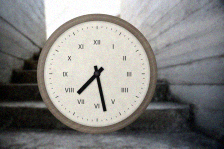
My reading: 7:28
